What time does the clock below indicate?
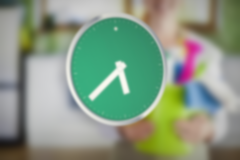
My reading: 5:39
